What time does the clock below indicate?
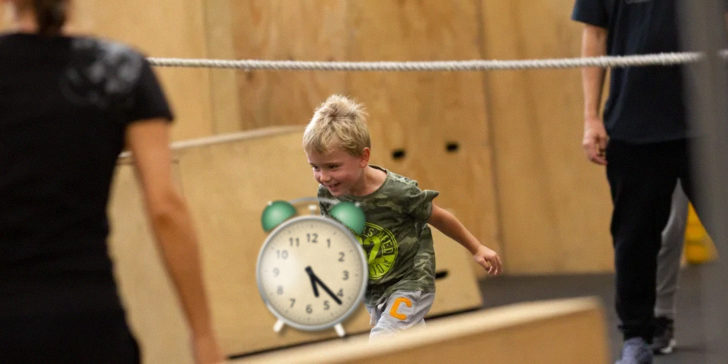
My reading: 5:22
